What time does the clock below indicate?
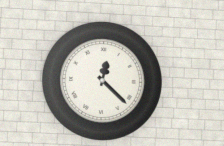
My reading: 12:22
